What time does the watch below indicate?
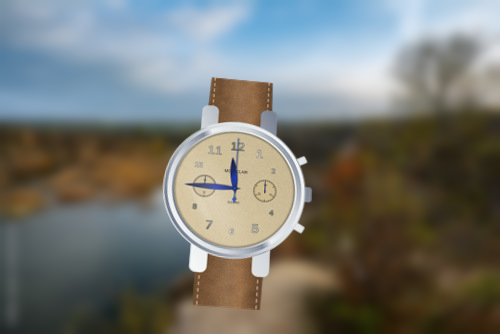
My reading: 11:45
